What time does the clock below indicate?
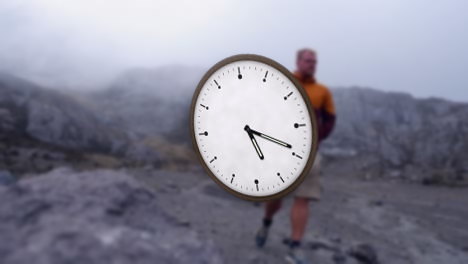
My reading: 5:19
